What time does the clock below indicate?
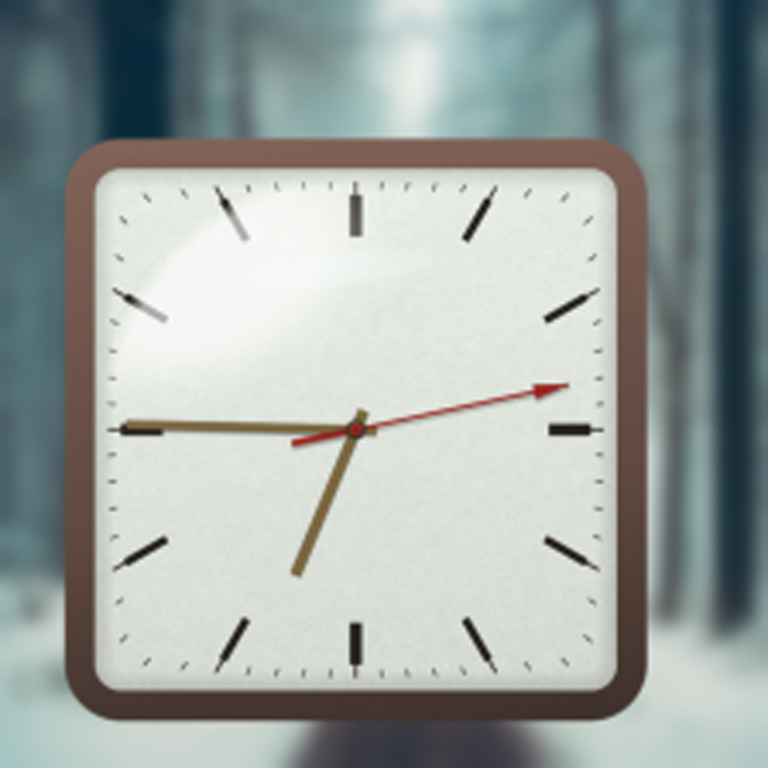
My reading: 6:45:13
